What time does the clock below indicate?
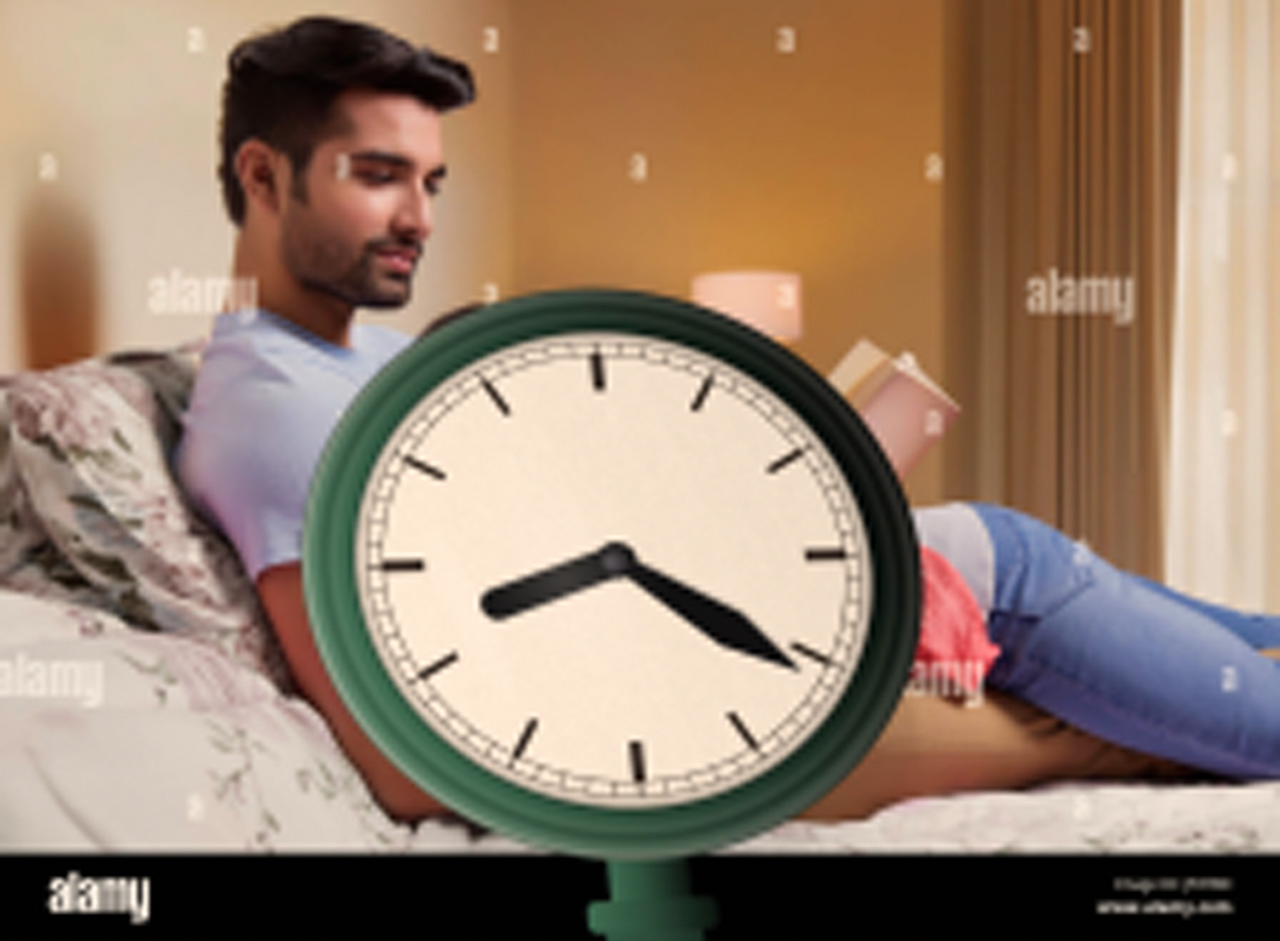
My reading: 8:21
